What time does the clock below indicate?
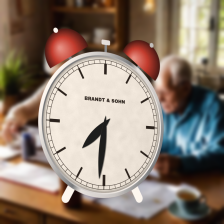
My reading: 7:31
